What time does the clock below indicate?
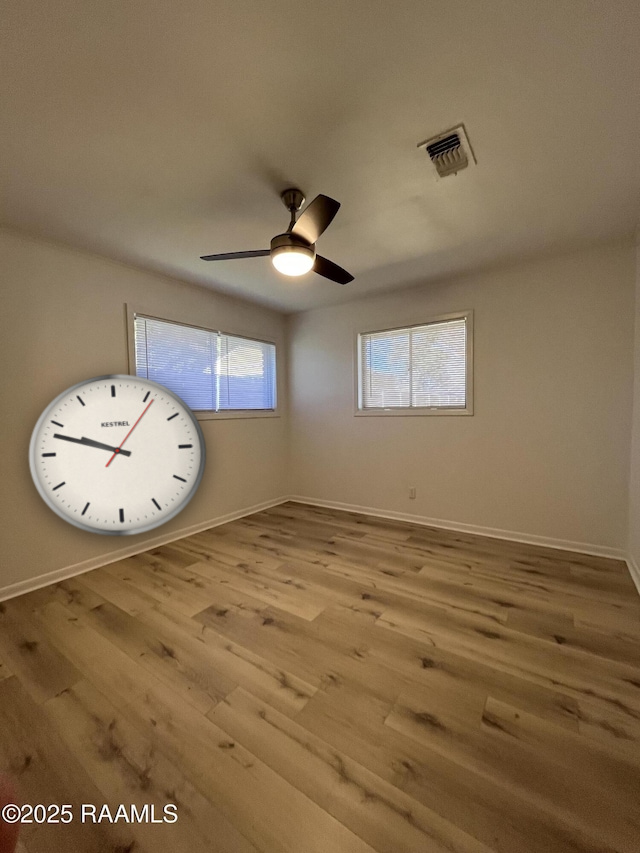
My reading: 9:48:06
